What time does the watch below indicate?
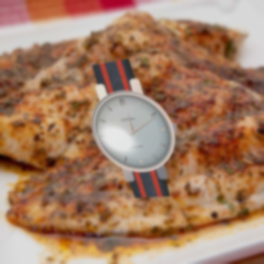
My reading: 12:11
